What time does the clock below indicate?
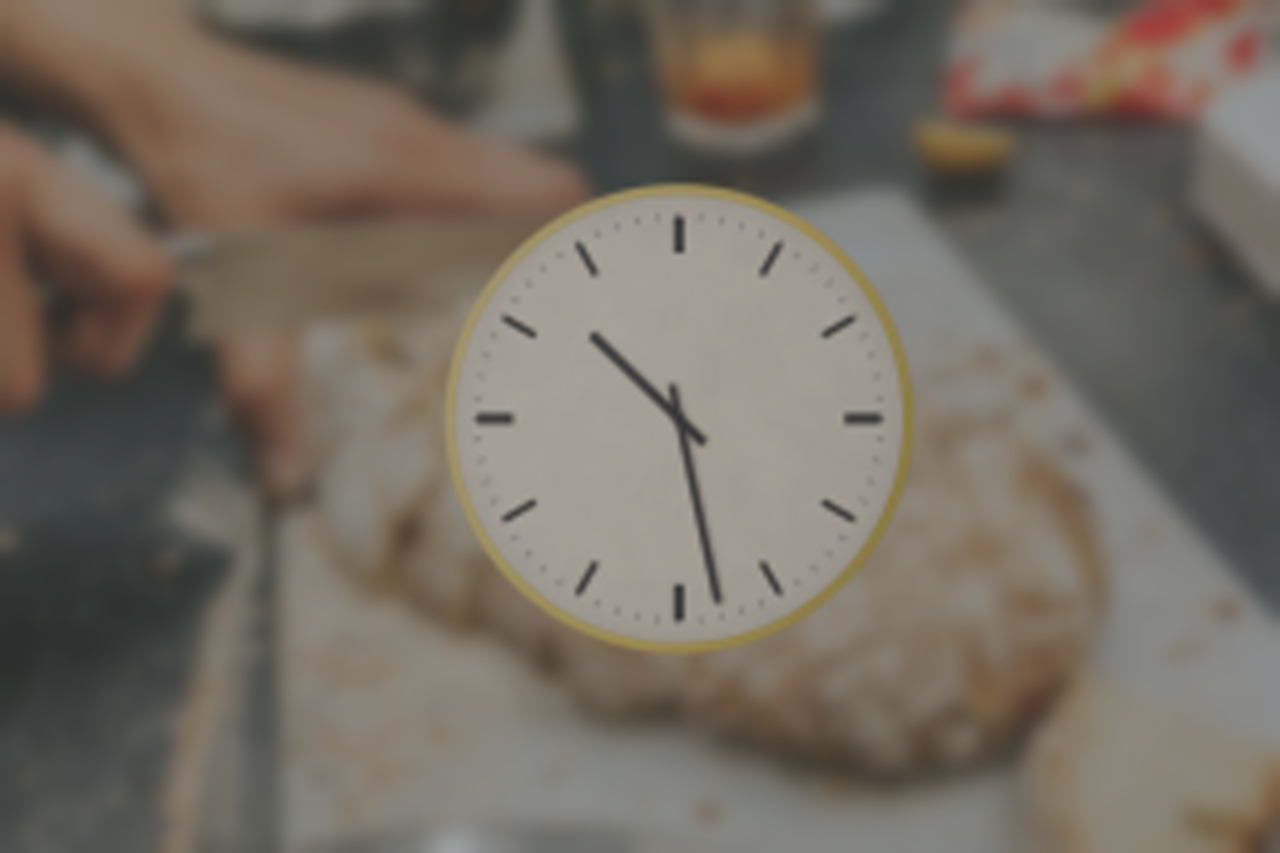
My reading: 10:28
